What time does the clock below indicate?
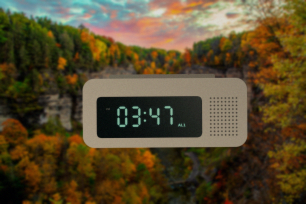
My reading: 3:47
